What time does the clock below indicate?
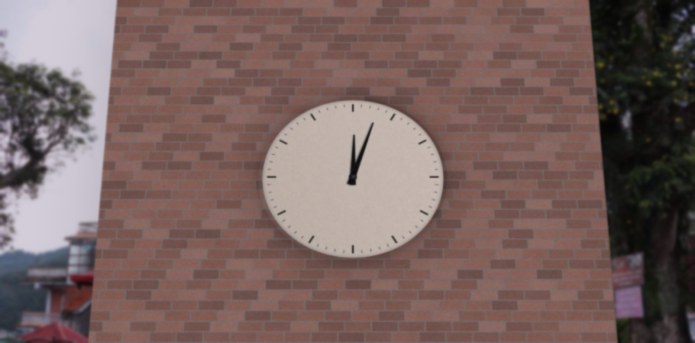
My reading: 12:03
